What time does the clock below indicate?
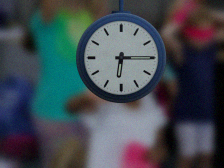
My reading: 6:15
